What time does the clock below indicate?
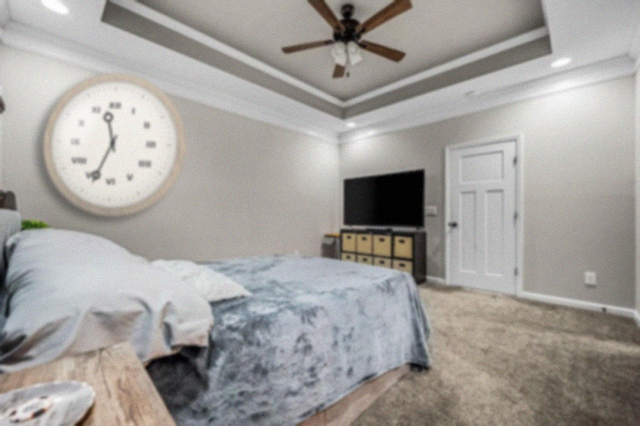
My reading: 11:34
